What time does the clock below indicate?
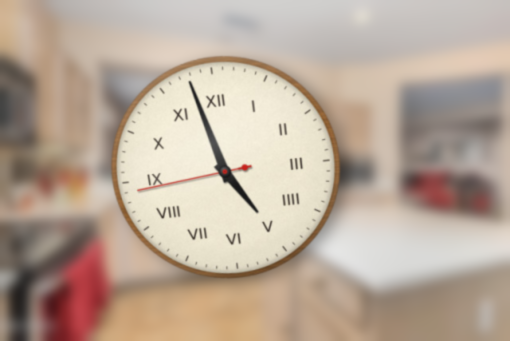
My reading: 4:57:44
